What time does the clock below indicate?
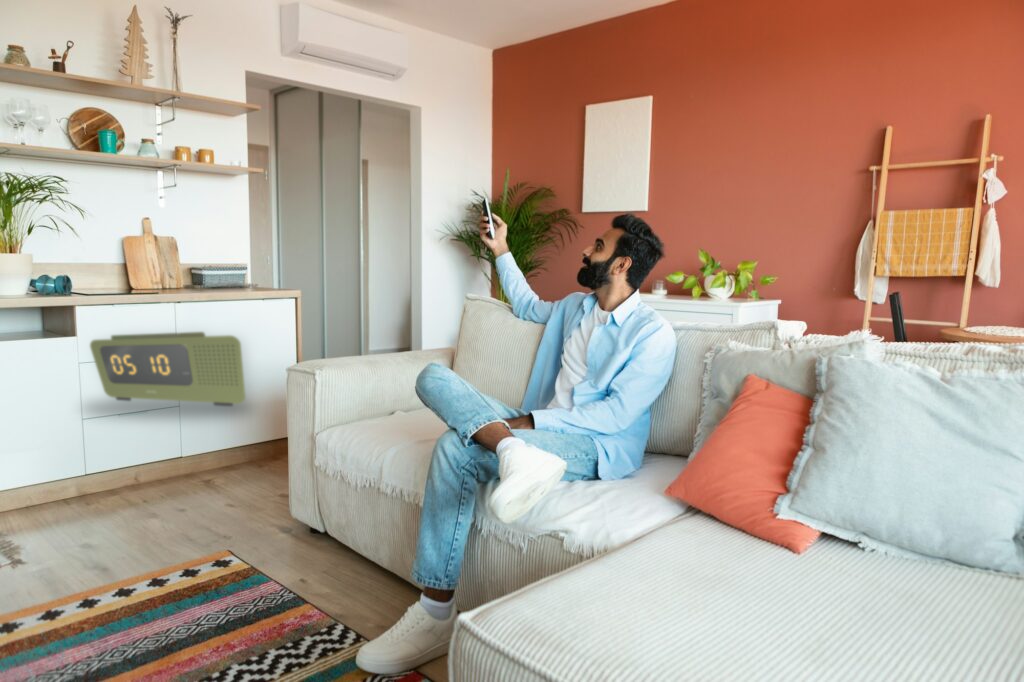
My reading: 5:10
